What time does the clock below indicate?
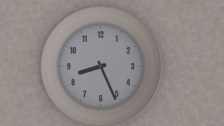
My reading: 8:26
